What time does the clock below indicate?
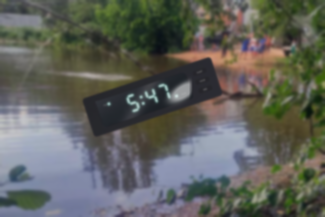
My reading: 5:47
